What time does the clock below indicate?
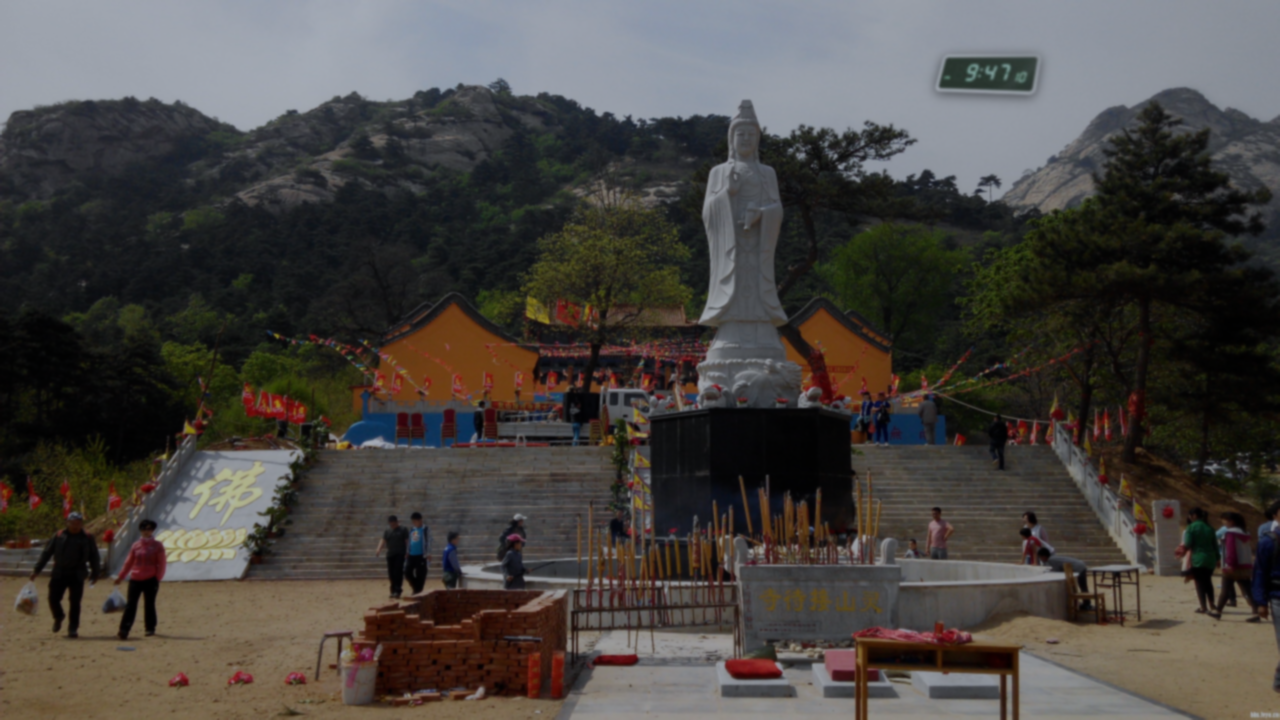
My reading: 9:47
